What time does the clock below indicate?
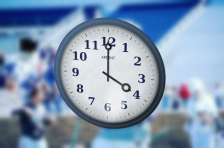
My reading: 4:00
